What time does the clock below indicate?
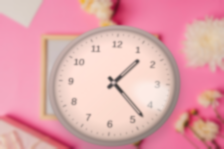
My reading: 1:23
